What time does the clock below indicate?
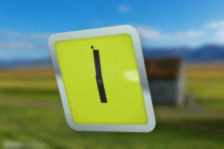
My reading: 6:01
